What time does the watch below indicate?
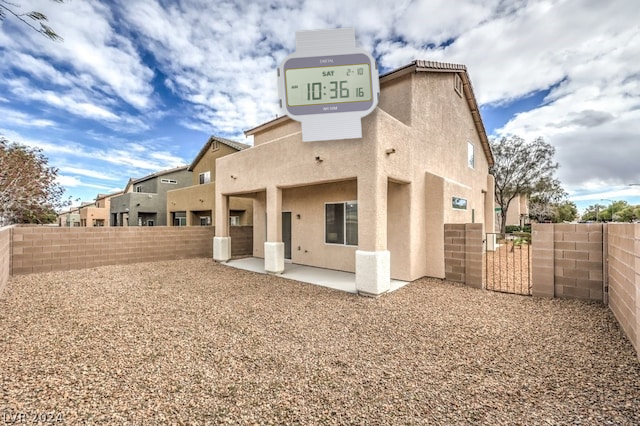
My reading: 10:36:16
